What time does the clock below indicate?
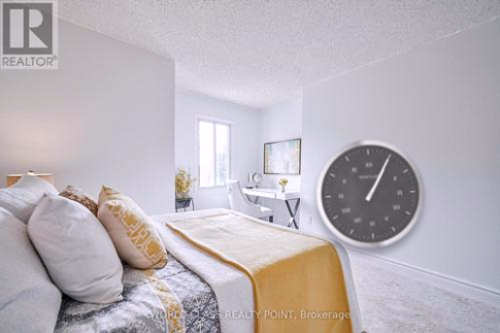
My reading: 1:05
